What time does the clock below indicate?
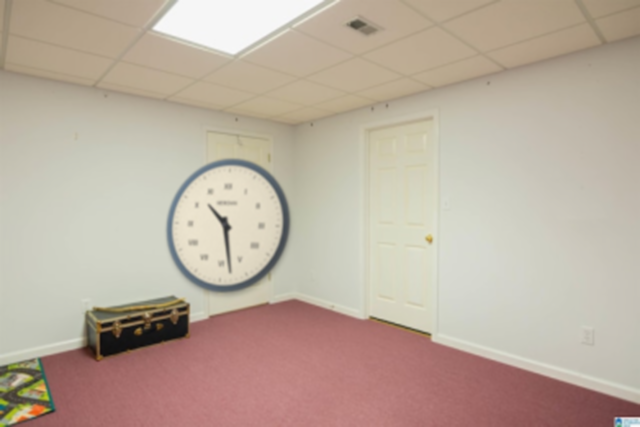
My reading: 10:28
